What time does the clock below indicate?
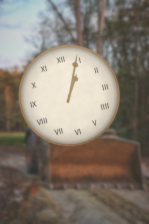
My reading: 1:04
